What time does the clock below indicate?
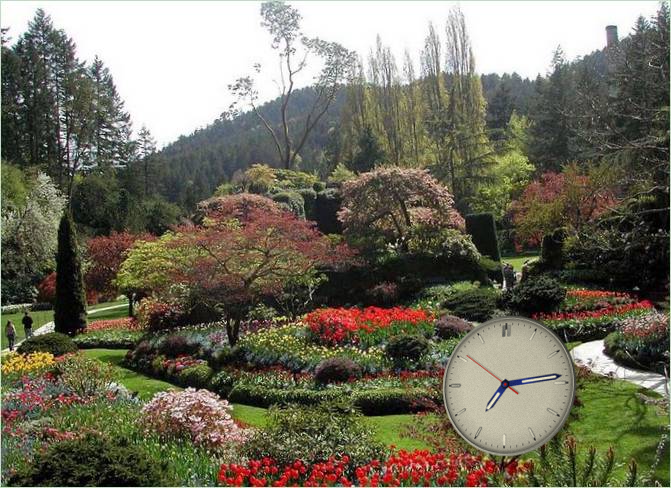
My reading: 7:13:51
